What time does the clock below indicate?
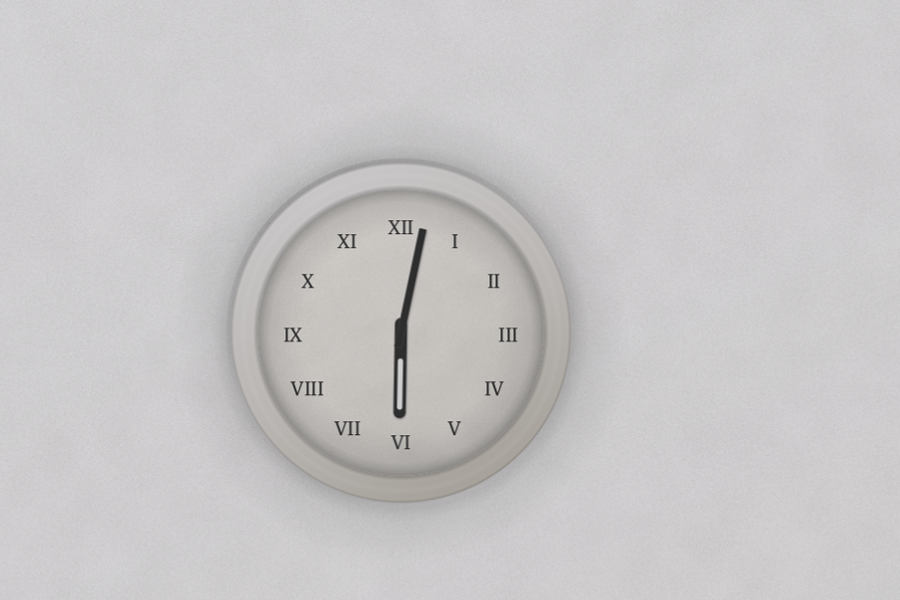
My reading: 6:02
